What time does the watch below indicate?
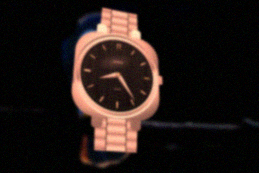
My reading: 8:24
